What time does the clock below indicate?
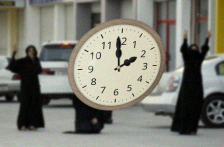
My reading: 1:59
